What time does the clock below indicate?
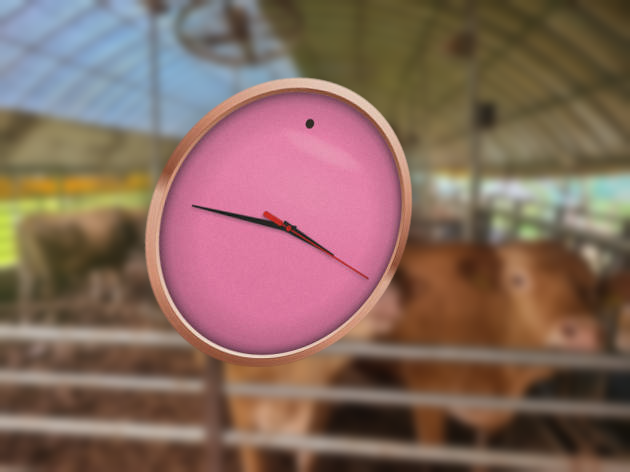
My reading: 3:46:19
